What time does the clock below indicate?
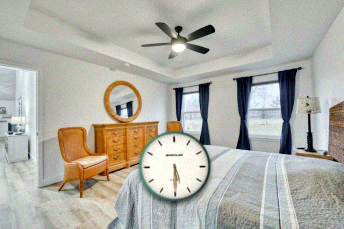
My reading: 5:30
